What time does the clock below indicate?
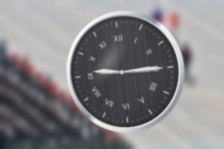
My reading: 9:15
